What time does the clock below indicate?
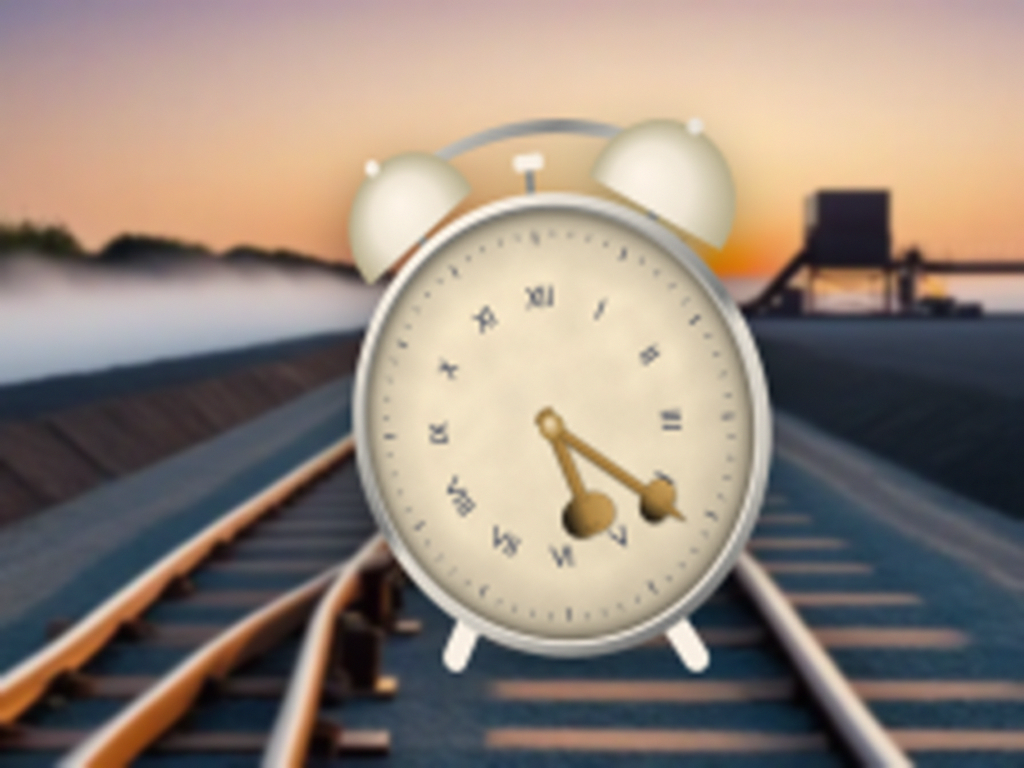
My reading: 5:21
